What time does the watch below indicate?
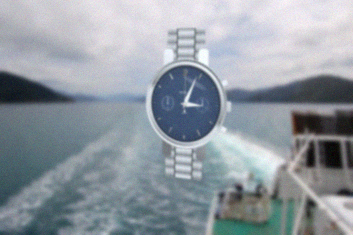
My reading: 3:04
